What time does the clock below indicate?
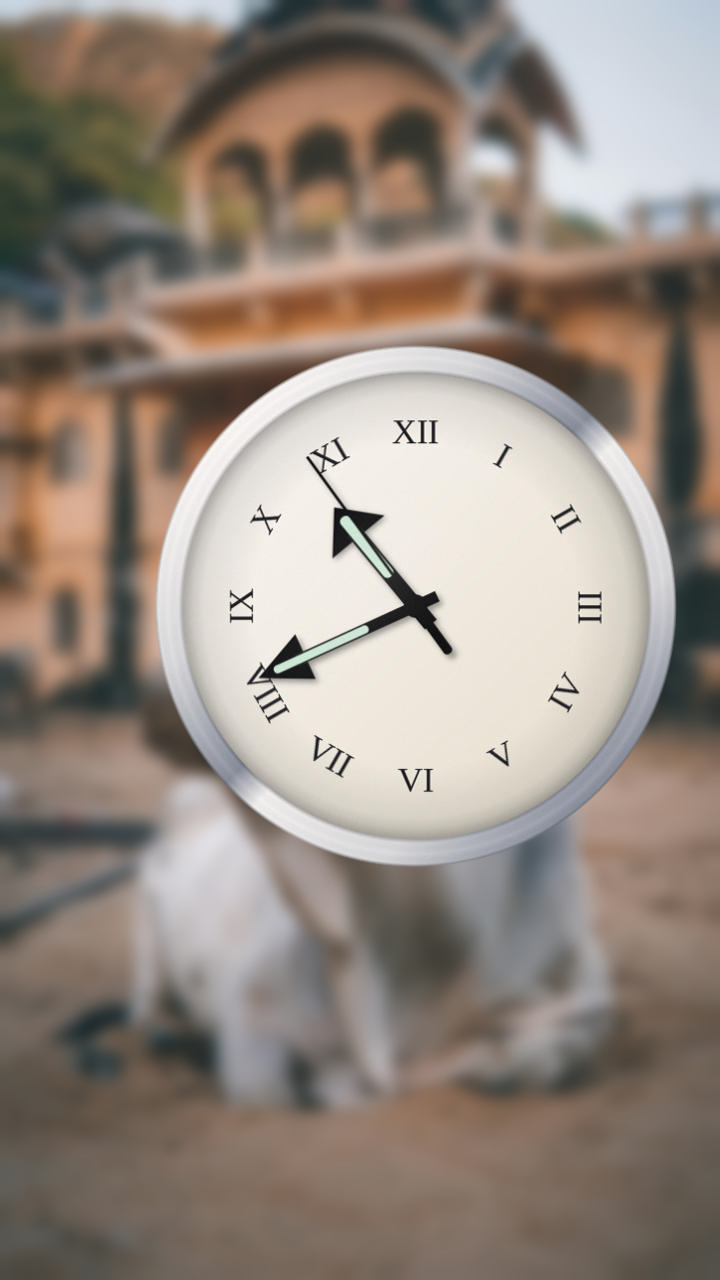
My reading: 10:40:54
